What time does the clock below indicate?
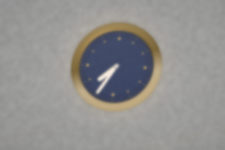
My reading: 7:35
